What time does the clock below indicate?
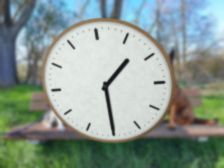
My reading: 1:30
